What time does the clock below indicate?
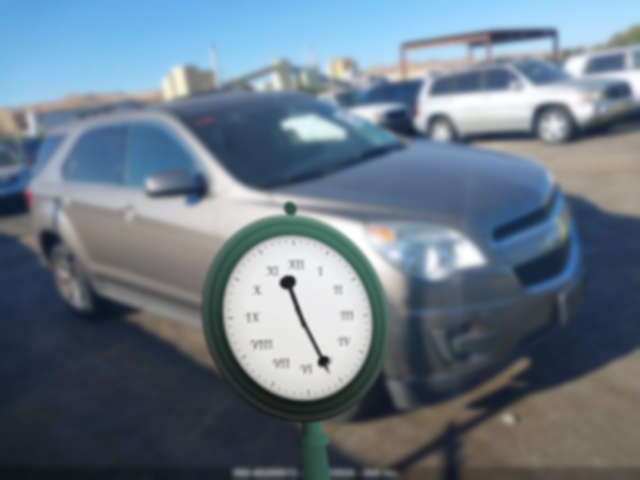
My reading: 11:26
